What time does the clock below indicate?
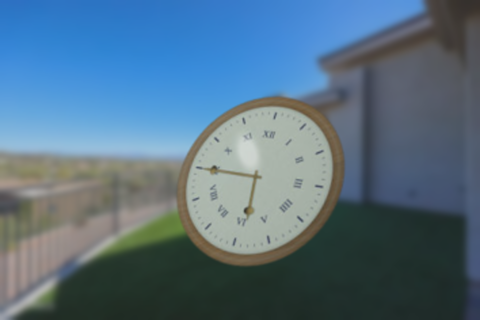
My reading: 5:45
